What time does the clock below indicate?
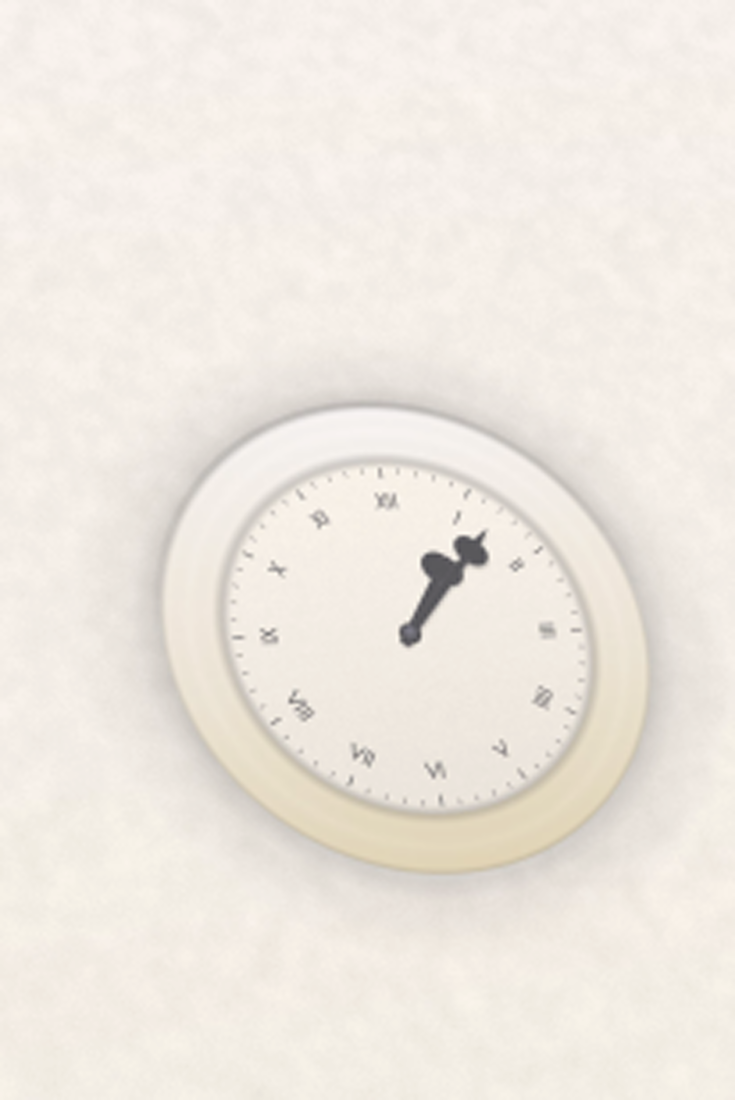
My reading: 1:07
